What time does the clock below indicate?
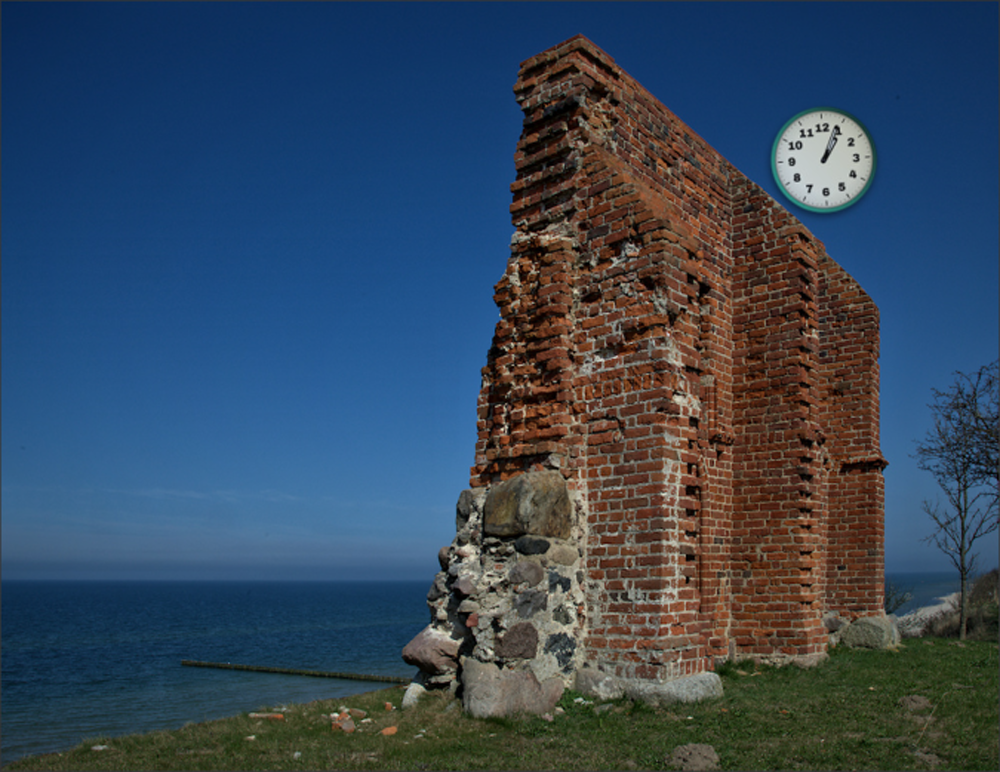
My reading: 1:04
